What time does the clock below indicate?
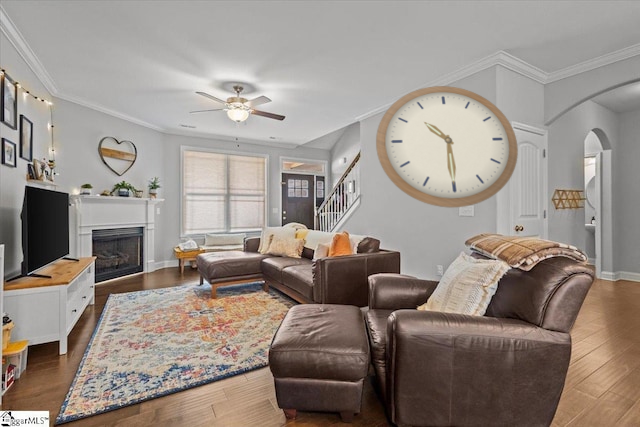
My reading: 10:30
